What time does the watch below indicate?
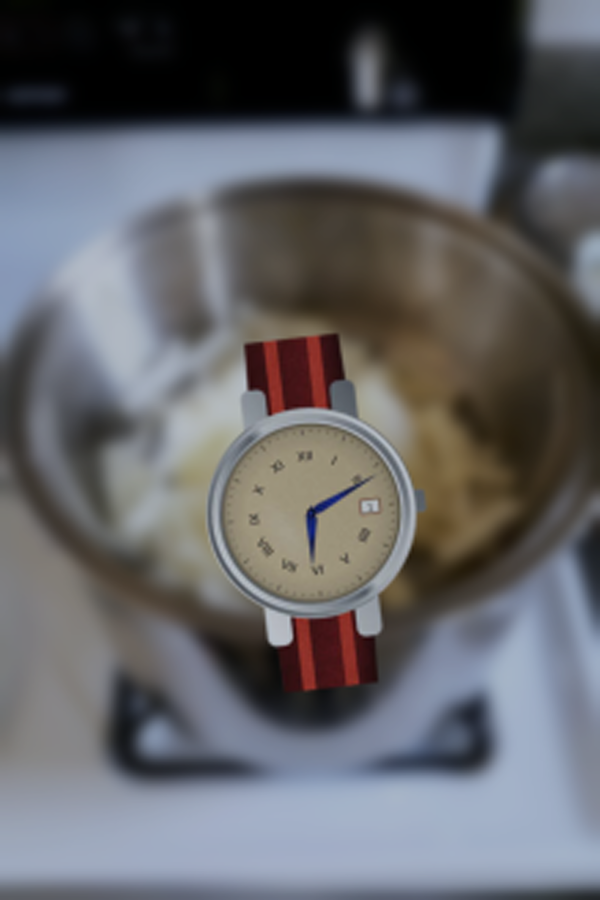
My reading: 6:11
